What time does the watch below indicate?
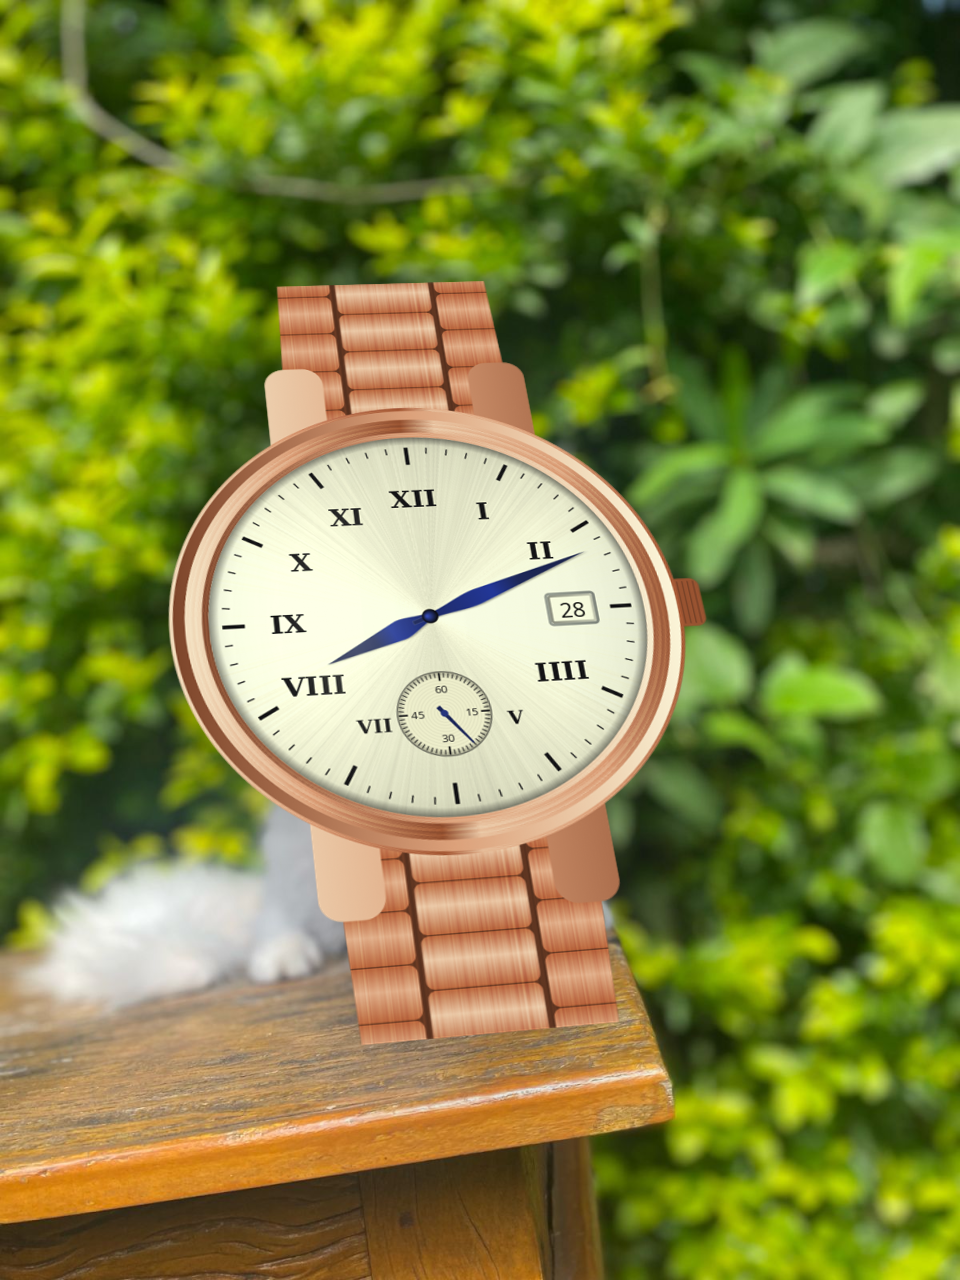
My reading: 8:11:24
